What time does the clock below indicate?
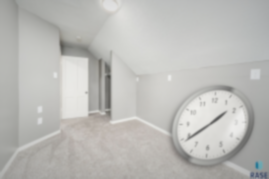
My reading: 1:39
